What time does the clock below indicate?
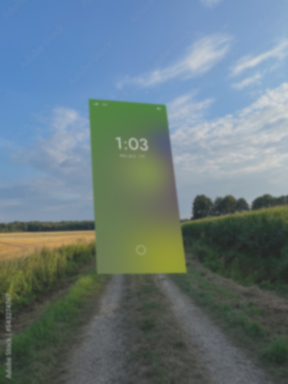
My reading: 1:03
